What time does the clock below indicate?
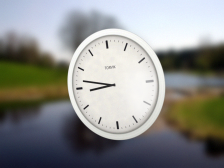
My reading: 8:47
